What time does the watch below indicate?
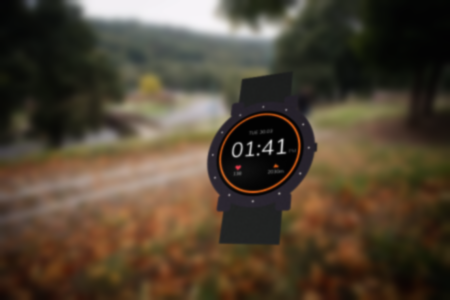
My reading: 1:41
